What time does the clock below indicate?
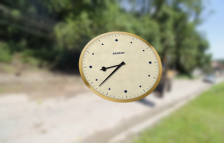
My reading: 8:38
